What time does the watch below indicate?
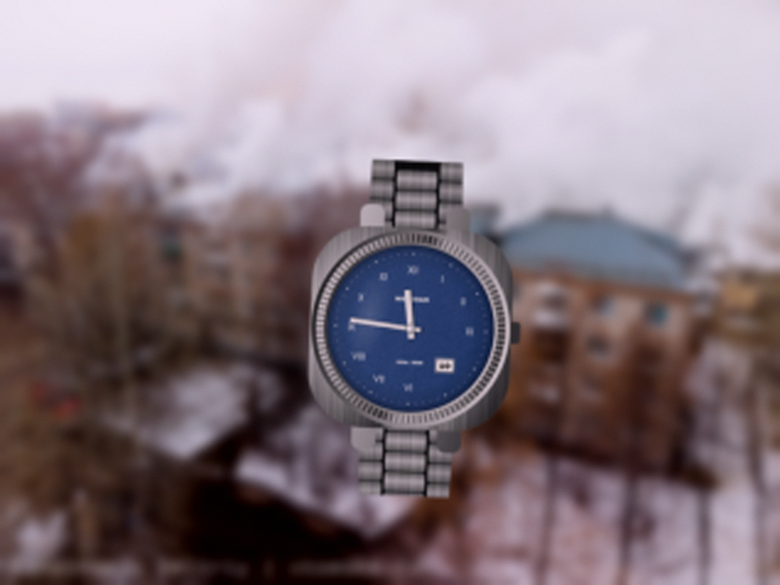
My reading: 11:46
